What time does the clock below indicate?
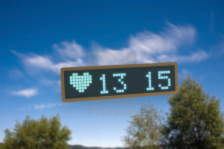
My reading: 13:15
